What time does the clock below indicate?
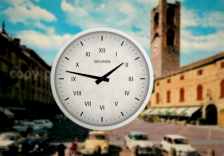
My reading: 1:47
